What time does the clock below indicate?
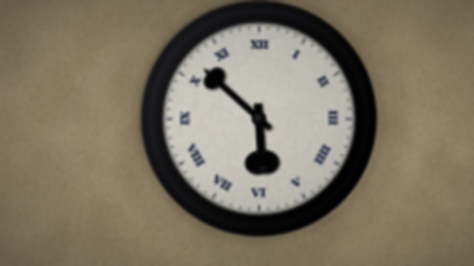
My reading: 5:52
